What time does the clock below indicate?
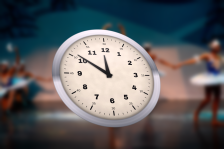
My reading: 11:51
